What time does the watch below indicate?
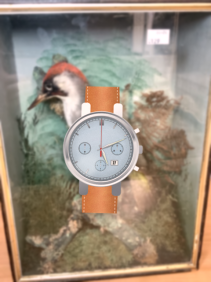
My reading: 5:11
